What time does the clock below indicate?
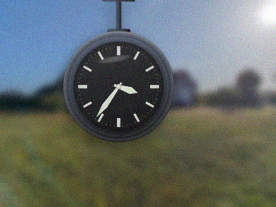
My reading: 3:36
